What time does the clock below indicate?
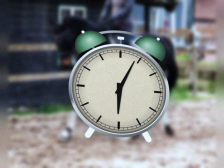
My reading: 6:04
